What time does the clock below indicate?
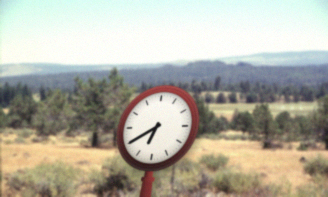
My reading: 6:40
